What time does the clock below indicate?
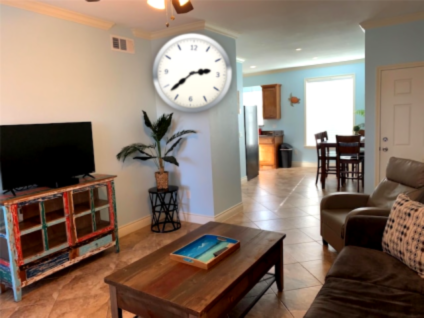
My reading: 2:38
